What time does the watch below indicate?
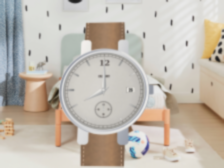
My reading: 8:00
